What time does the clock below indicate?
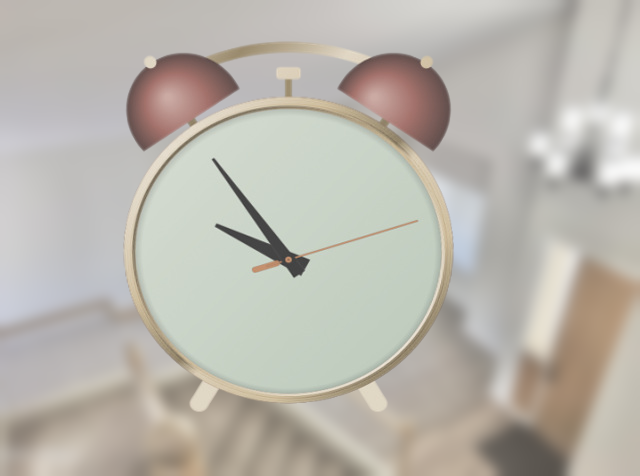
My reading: 9:54:12
